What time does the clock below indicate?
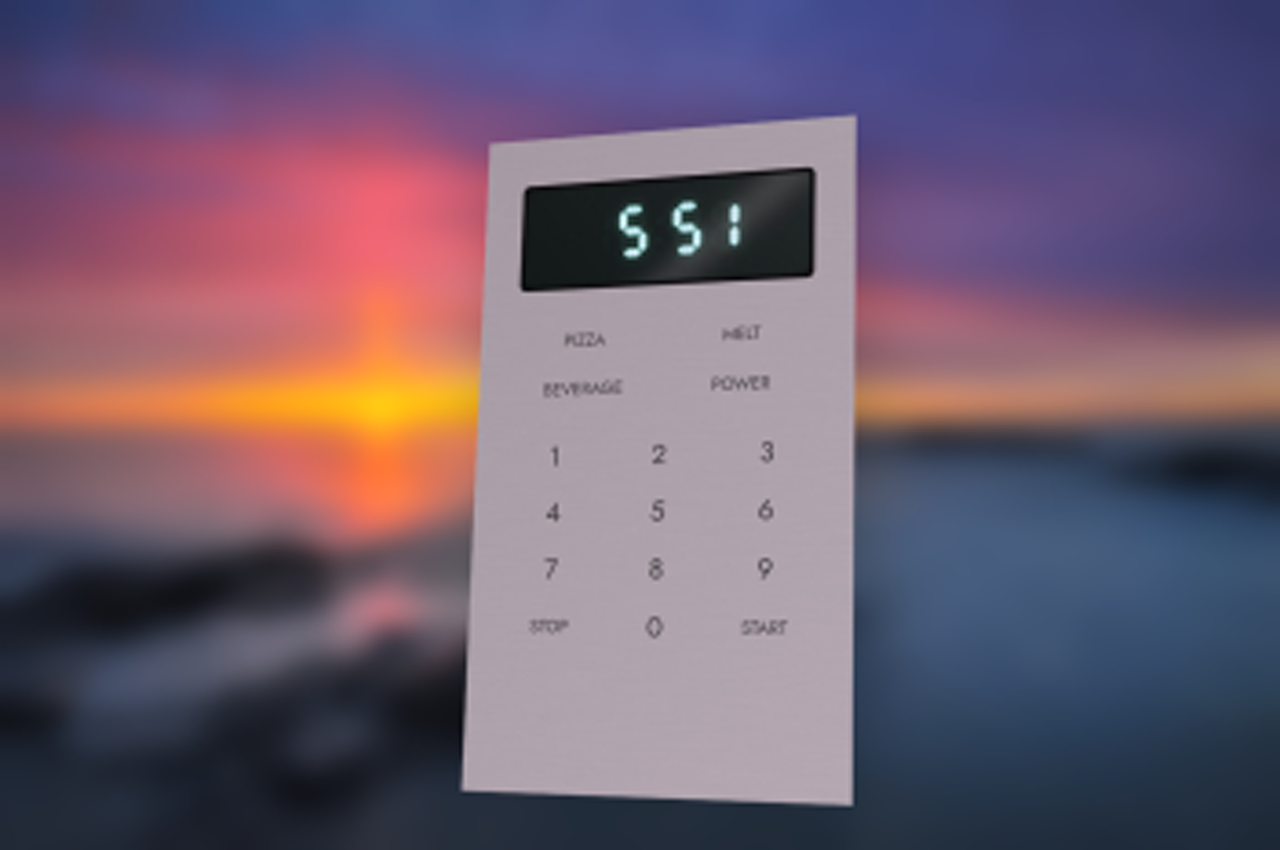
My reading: 5:51
